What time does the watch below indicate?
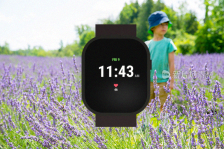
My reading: 11:43
